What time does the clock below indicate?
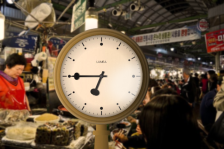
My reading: 6:45
